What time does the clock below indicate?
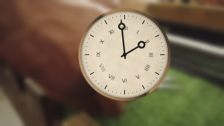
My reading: 1:59
